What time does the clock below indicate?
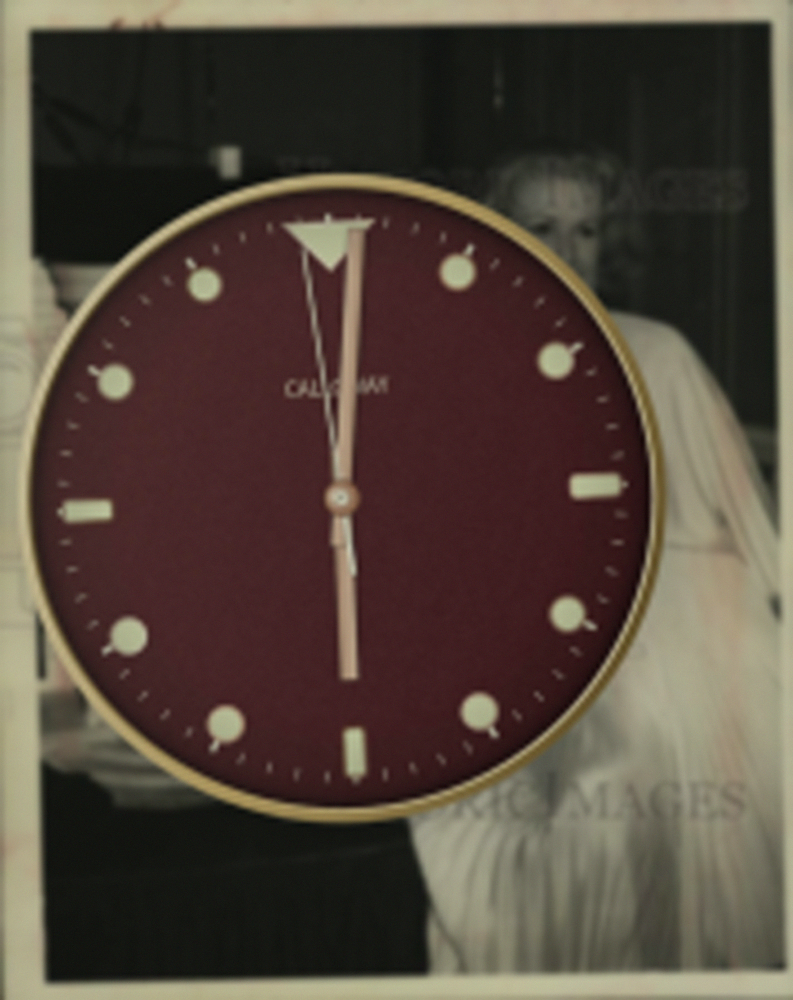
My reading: 6:00:59
